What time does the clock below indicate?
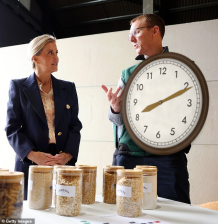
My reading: 8:11
